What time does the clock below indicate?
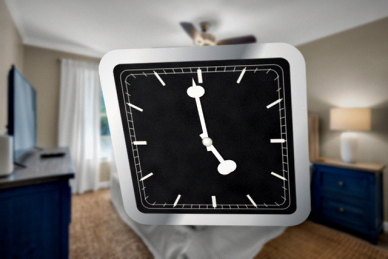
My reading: 4:59
